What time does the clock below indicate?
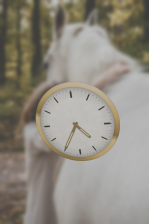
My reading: 4:35
